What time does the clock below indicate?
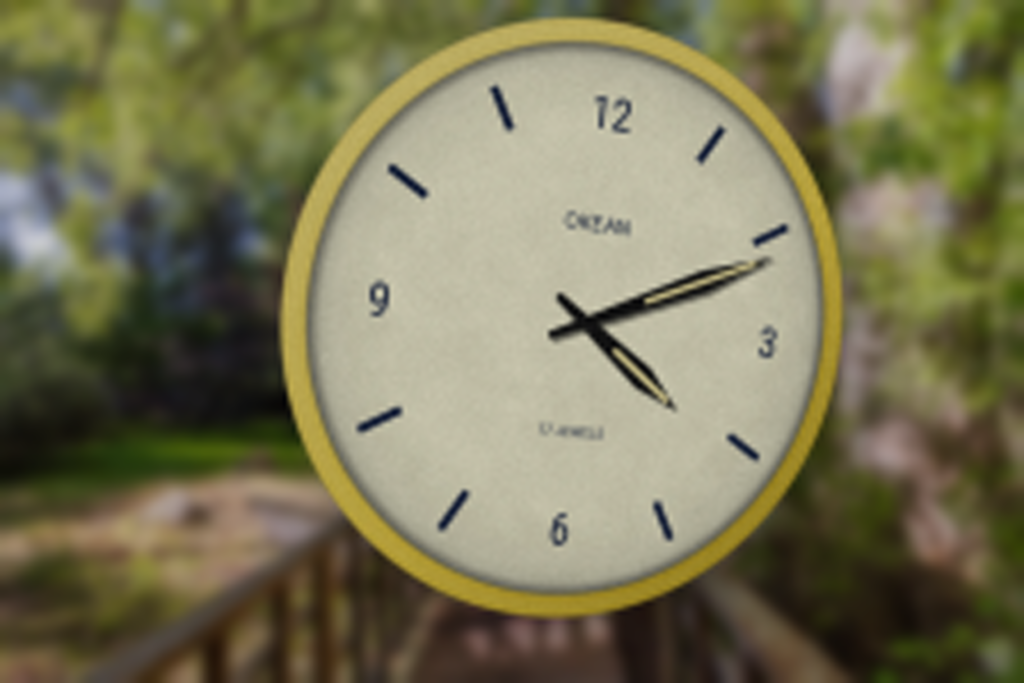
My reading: 4:11
